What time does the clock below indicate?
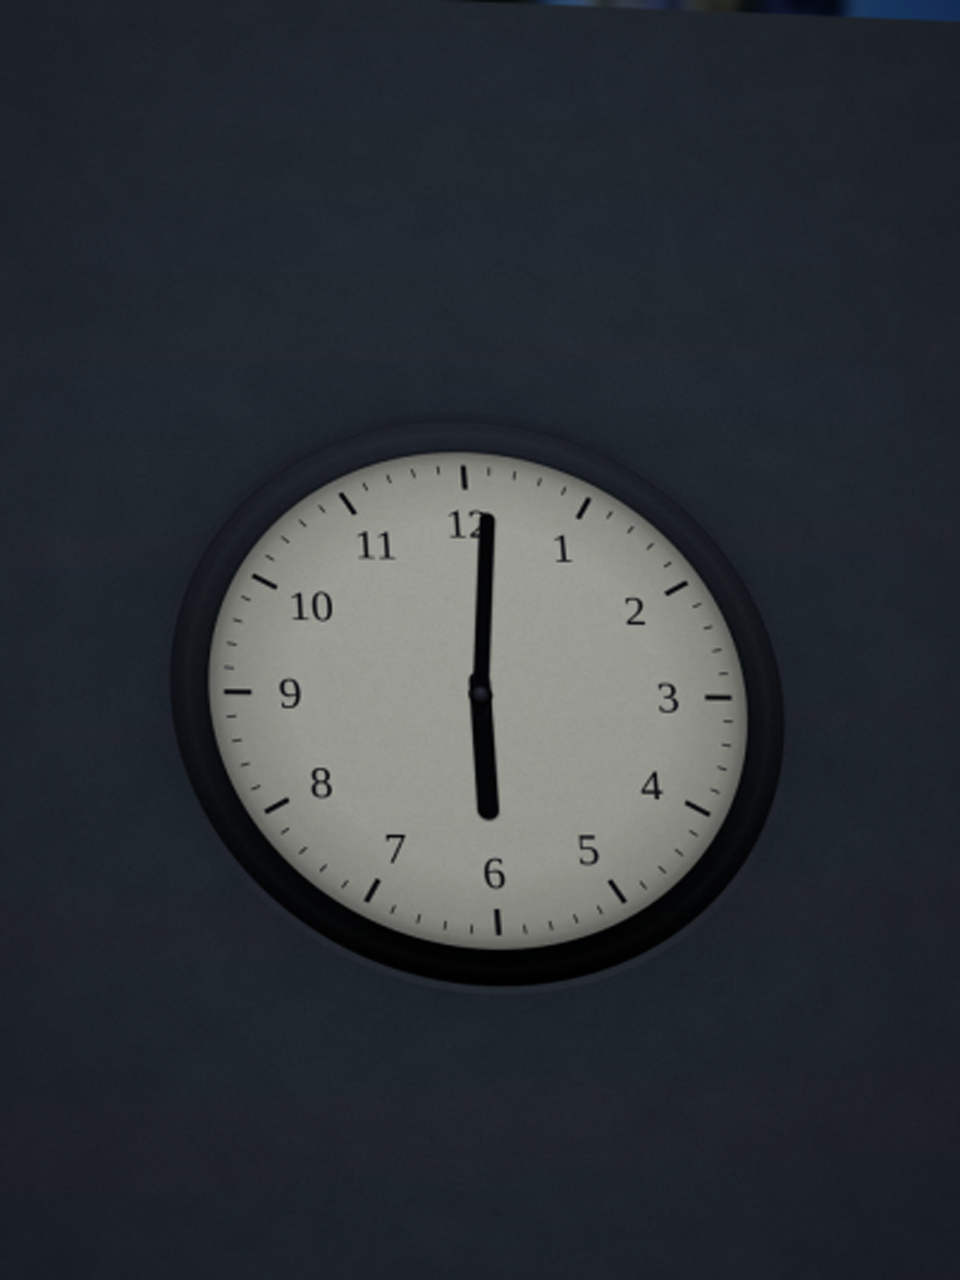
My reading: 6:01
